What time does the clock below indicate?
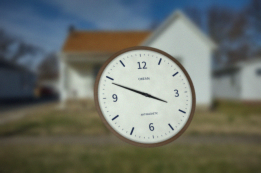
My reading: 3:49
